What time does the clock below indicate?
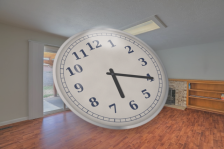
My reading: 6:20
